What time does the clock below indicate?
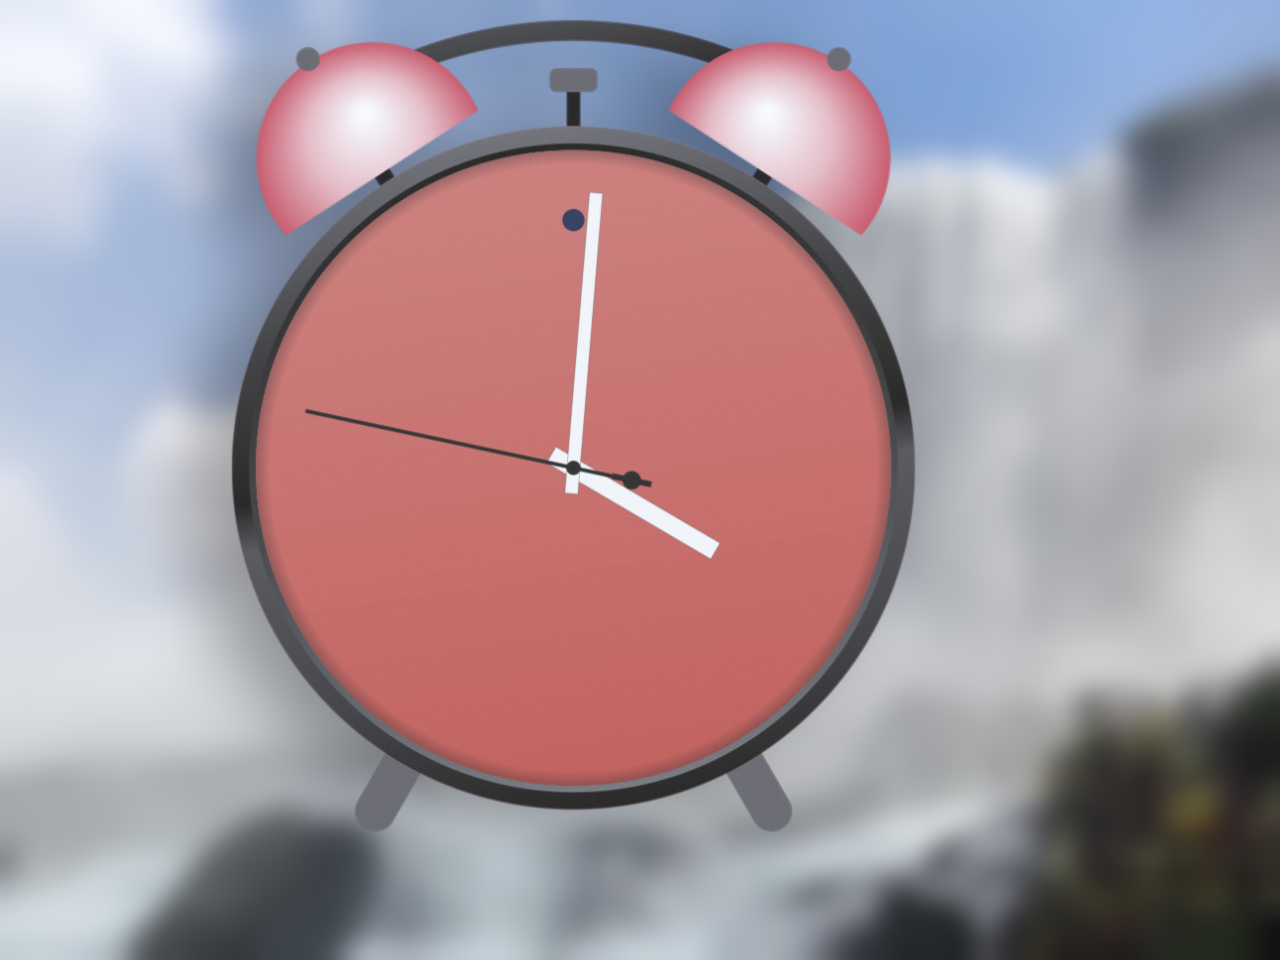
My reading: 4:00:47
